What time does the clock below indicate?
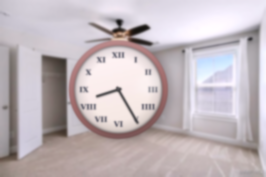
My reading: 8:25
